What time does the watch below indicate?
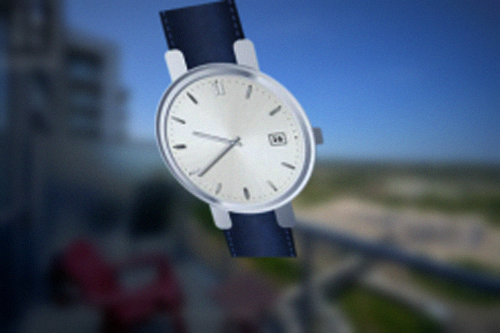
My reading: 9:39
